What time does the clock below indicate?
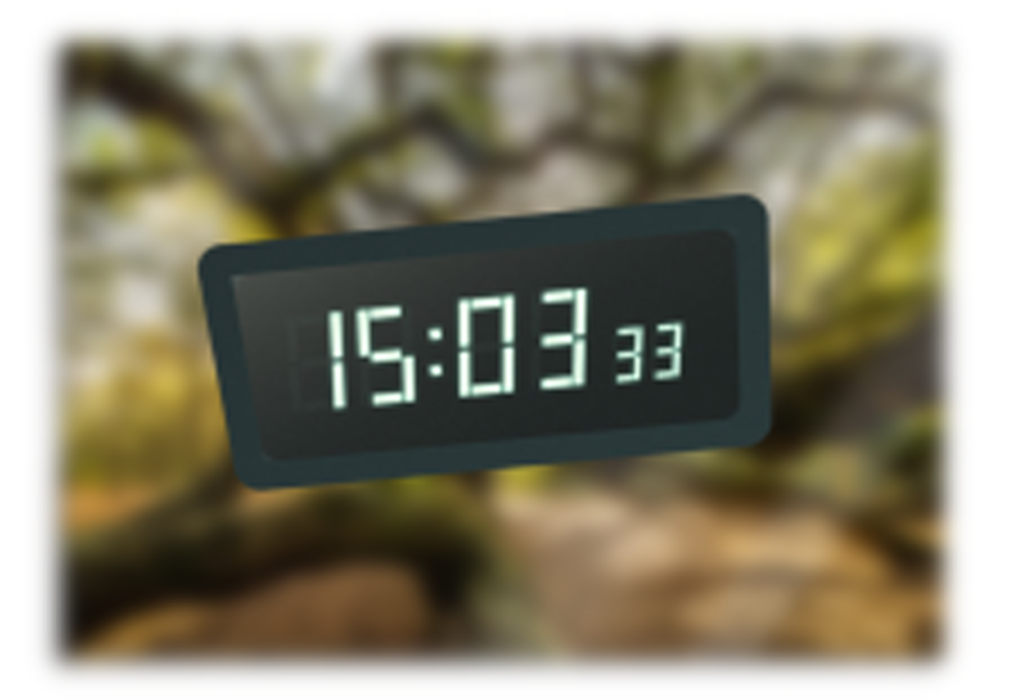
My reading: 15:03:33
